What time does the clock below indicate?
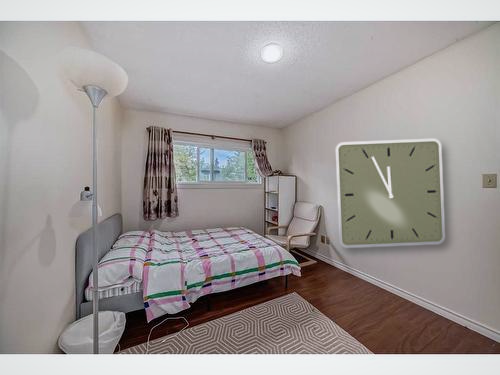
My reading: 11:56
